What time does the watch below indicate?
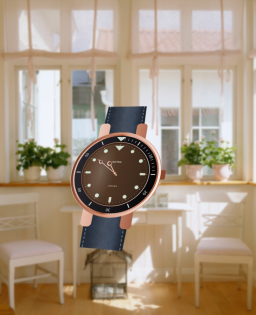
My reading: 10:51
